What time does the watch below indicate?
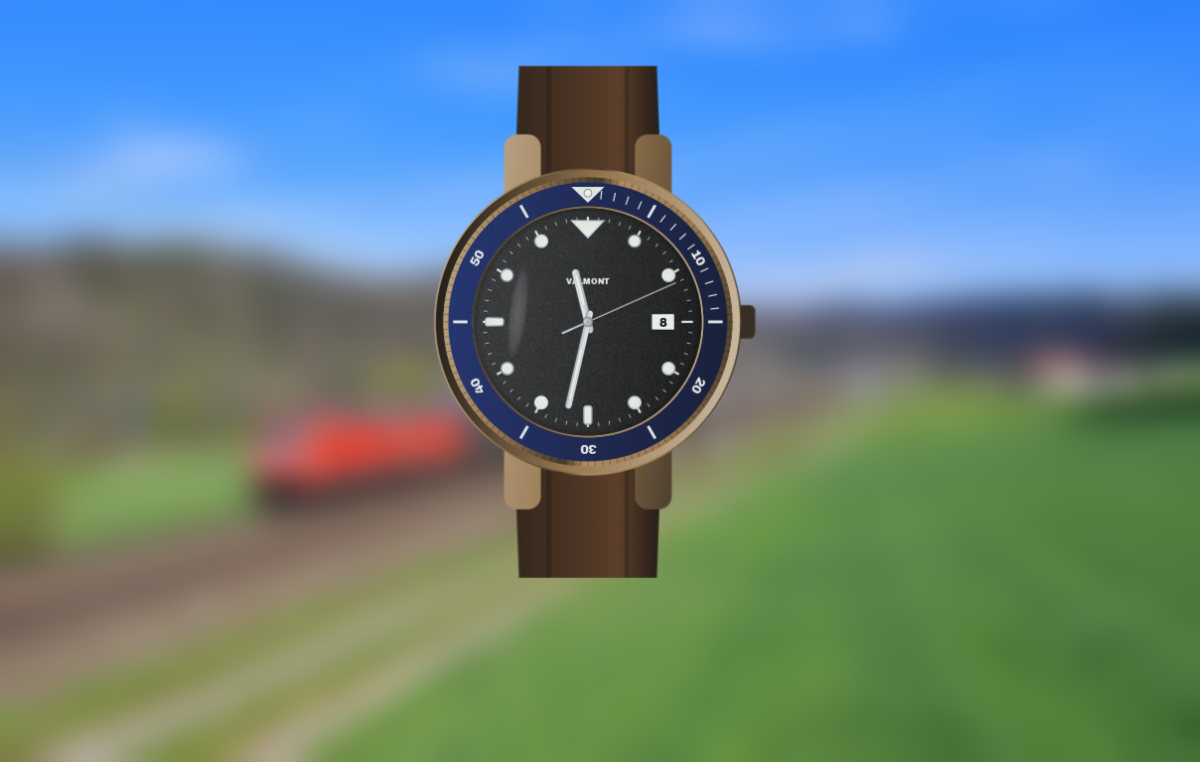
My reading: 11:32:11
